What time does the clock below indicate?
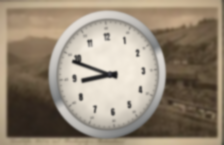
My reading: 8:49
